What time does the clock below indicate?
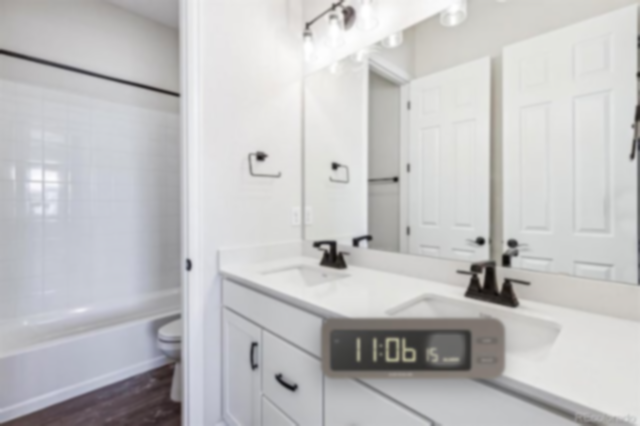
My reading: 11:06
